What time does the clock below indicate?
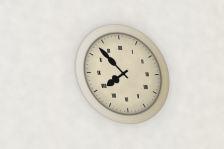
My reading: 7:53
